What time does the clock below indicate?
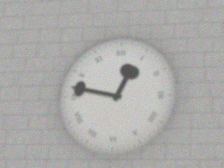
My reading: 12:47
